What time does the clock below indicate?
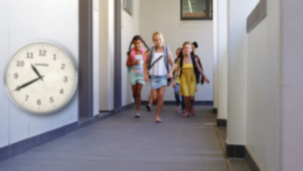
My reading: 10:40
